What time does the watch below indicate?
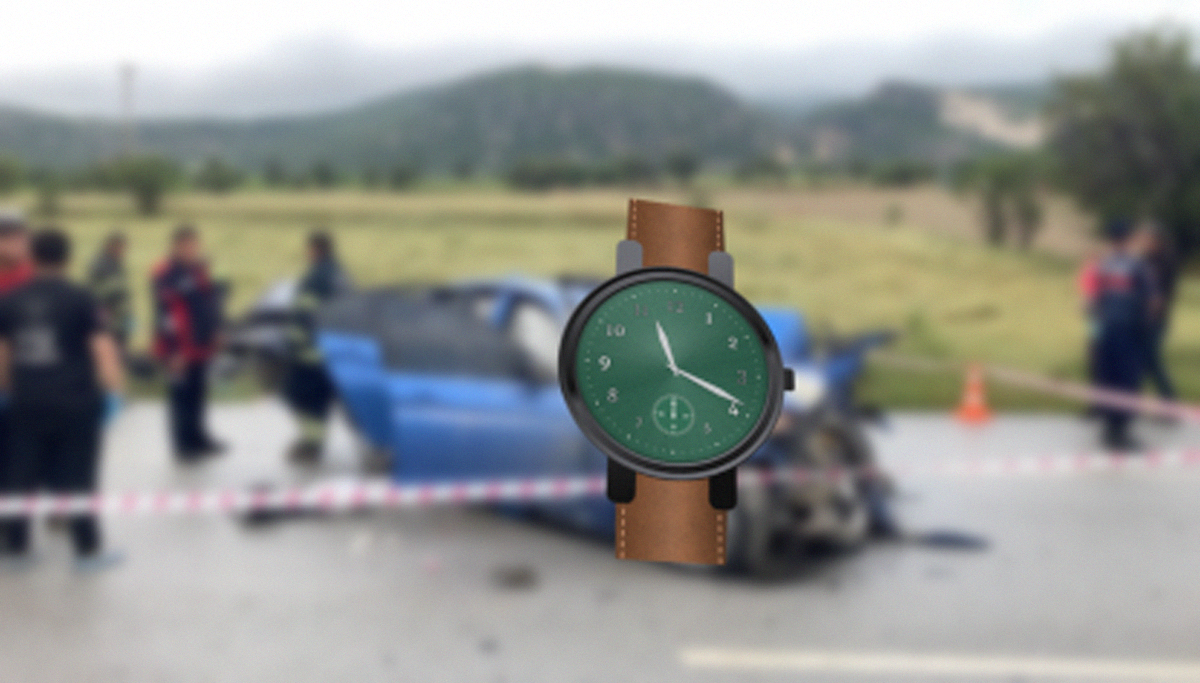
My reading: 11:19
